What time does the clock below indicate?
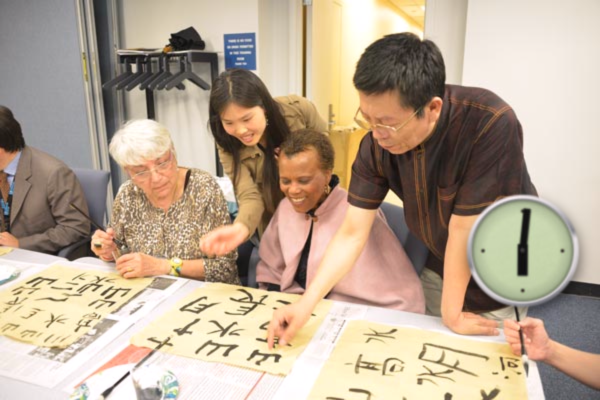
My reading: 6:01
